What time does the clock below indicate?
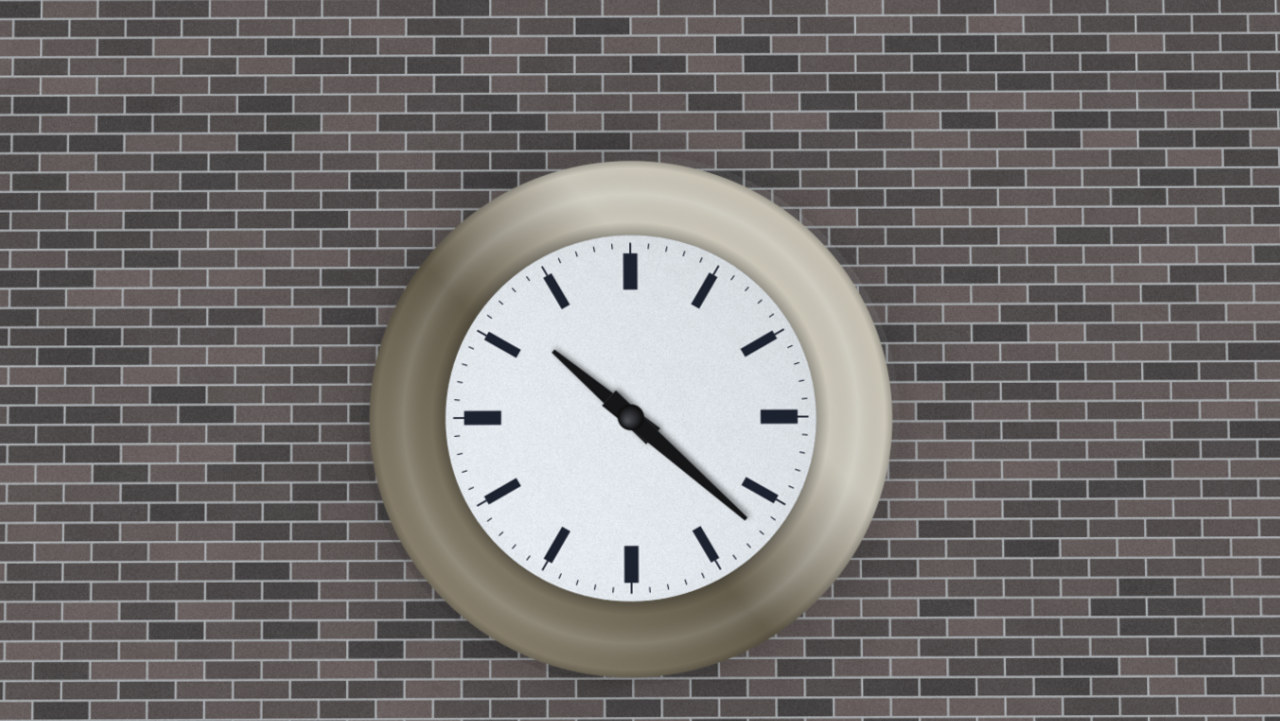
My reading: 10:22
